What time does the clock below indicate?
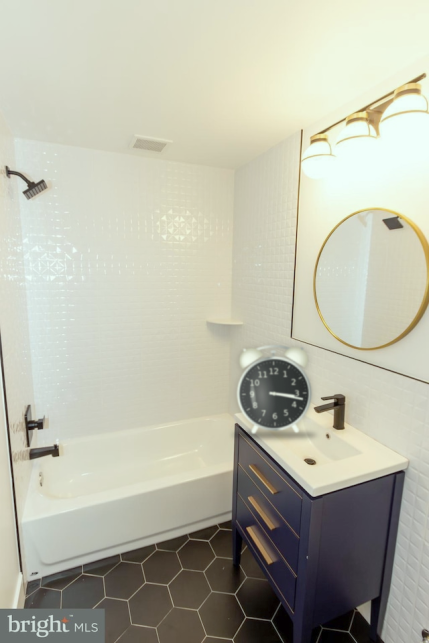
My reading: 3:17
